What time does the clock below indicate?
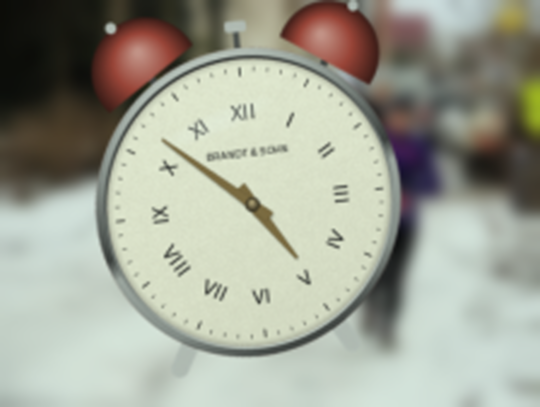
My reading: 4:52
